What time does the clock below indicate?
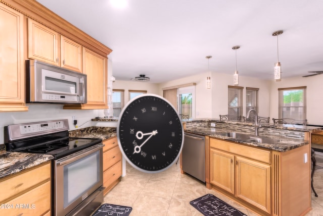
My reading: 8:38
